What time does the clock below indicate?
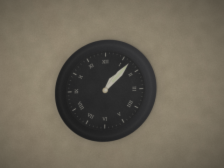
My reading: 1:07
